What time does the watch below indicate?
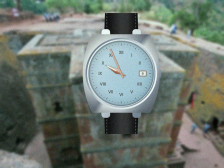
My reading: 9:56
